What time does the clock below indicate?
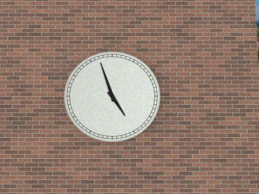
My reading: 4:57
